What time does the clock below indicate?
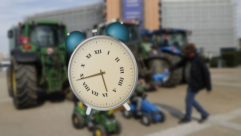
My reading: 5:44
